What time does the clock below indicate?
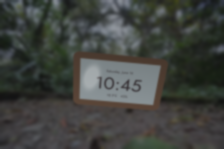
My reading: 10:45
